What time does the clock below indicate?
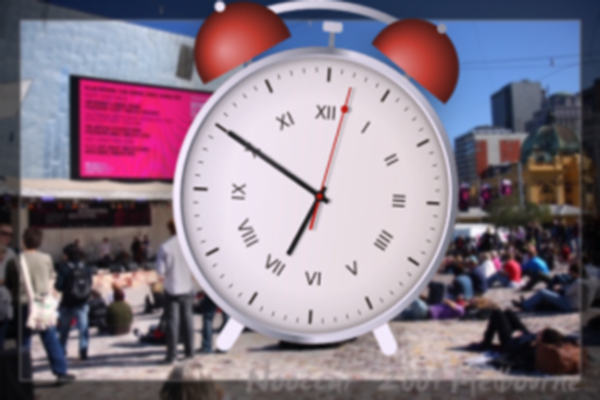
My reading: 6:50:02
